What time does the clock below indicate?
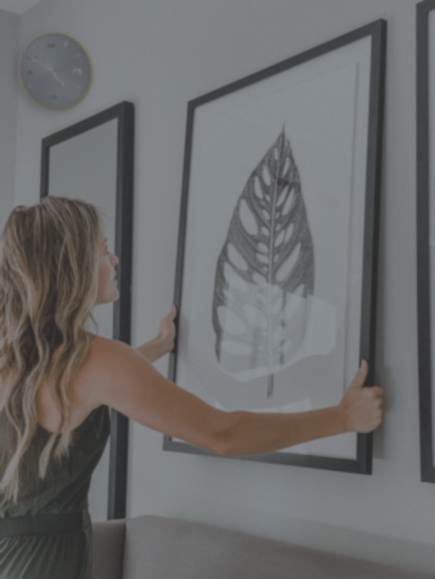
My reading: 4:51
